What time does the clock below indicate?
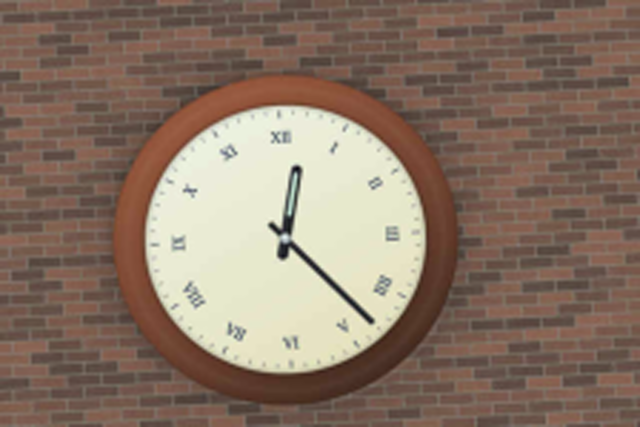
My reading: 12:23
